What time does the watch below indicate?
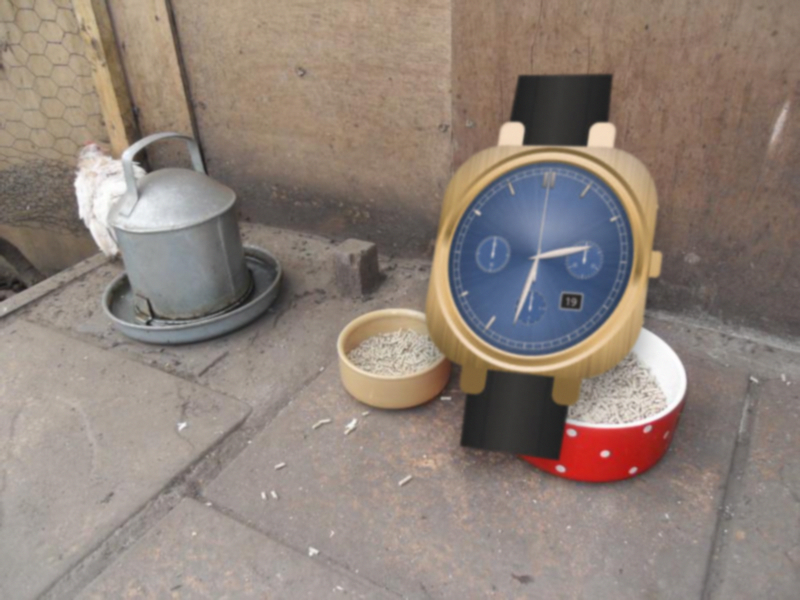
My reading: 2:32
